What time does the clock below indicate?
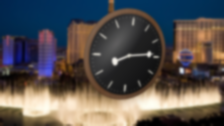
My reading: 8:14
